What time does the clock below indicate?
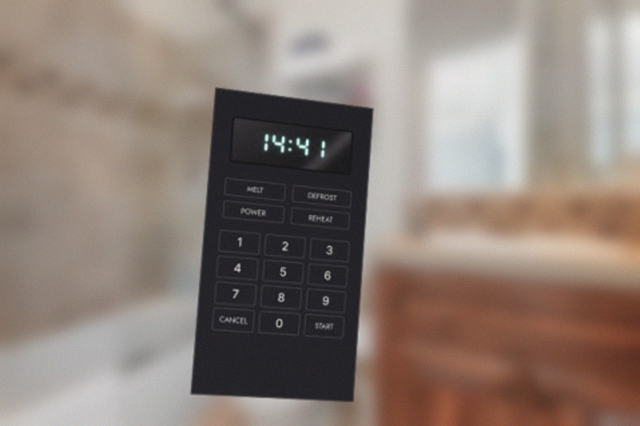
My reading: 14:41
